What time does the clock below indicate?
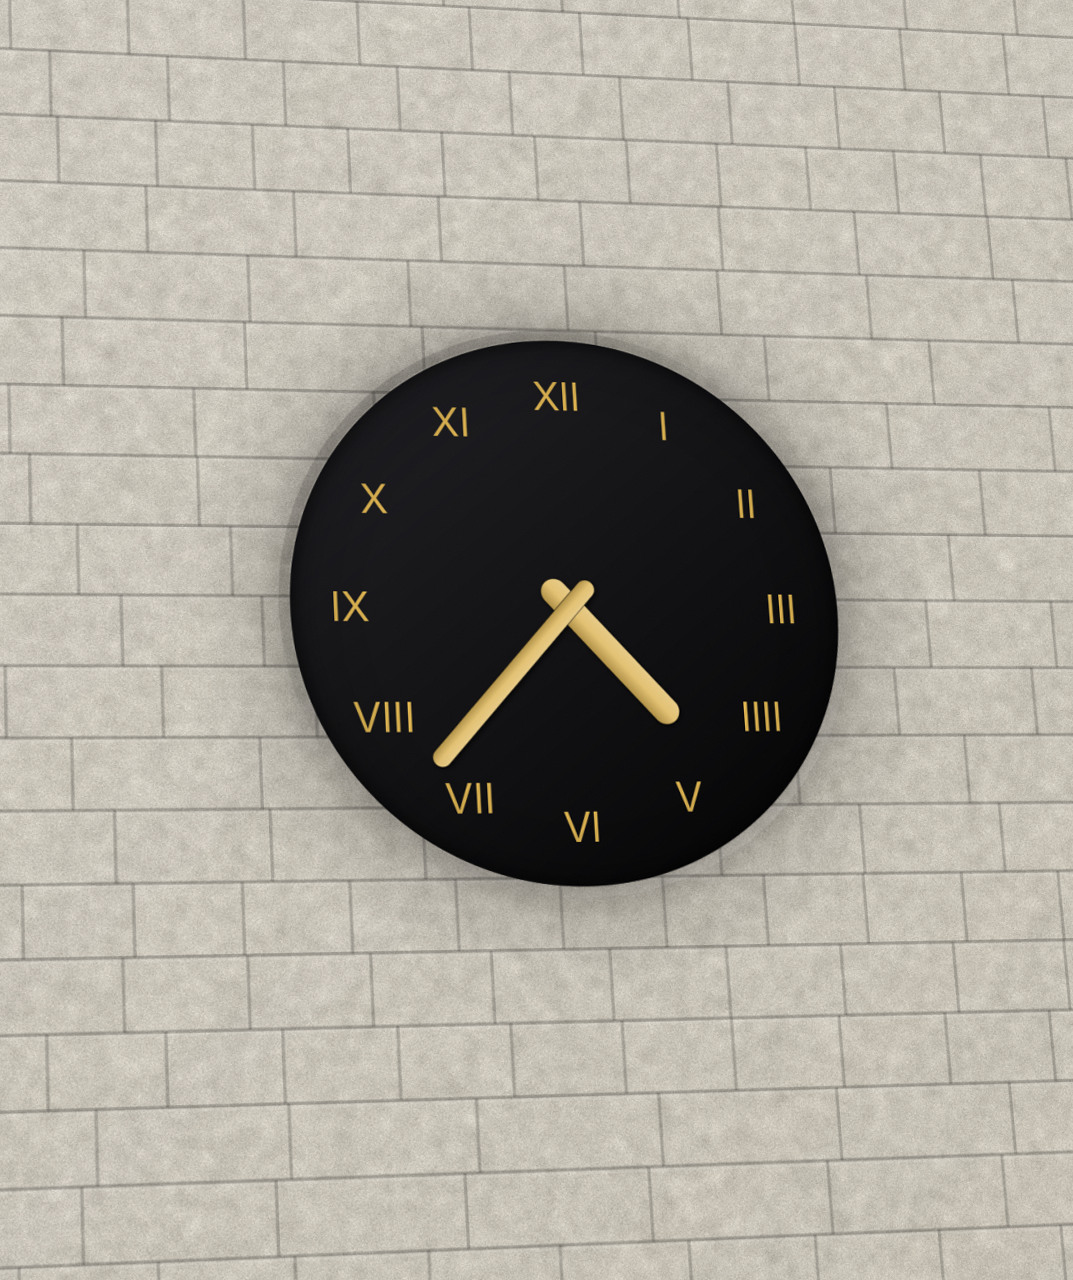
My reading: 4:37
